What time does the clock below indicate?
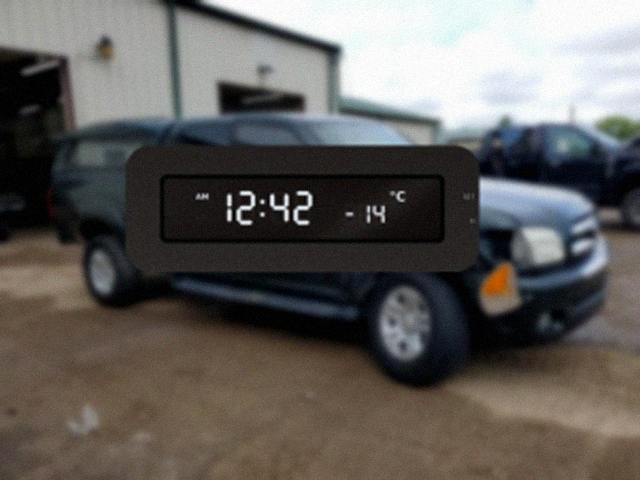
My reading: 12:42
